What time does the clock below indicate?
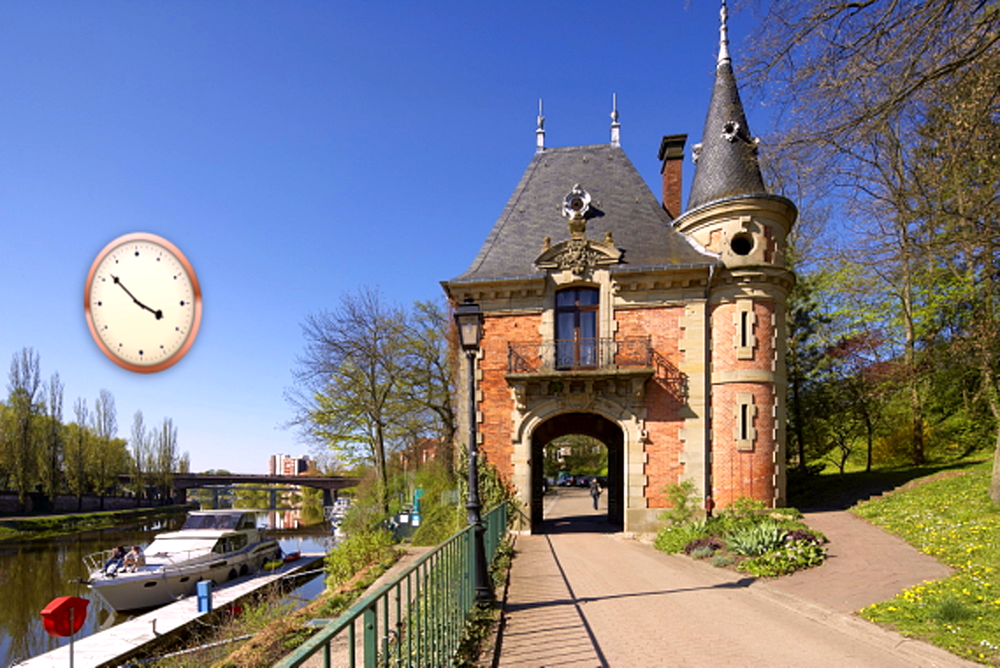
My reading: 3:52
